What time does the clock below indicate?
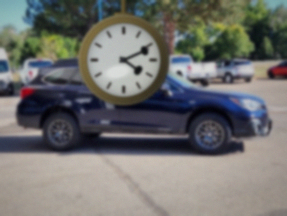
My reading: 4:11
